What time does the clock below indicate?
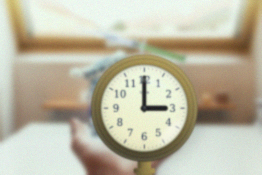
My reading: 3:00
